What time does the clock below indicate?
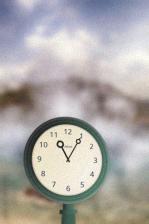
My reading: 11:05
